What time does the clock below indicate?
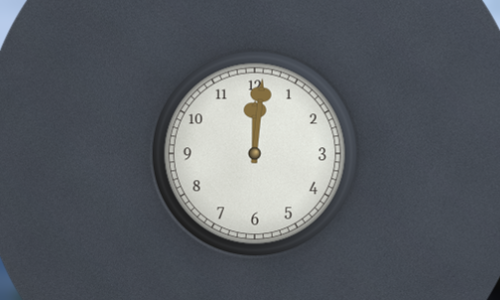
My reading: 12:01
